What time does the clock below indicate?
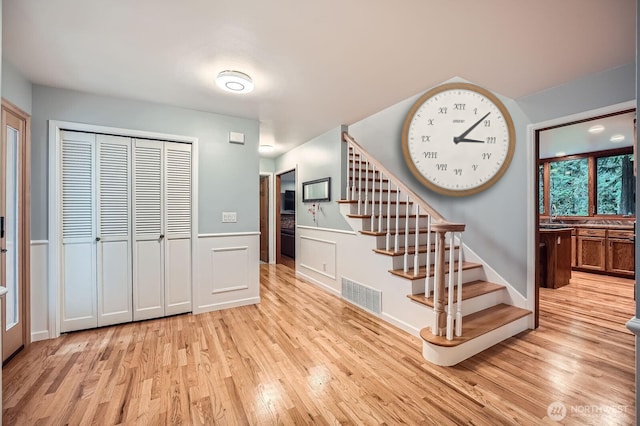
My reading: 3:08
